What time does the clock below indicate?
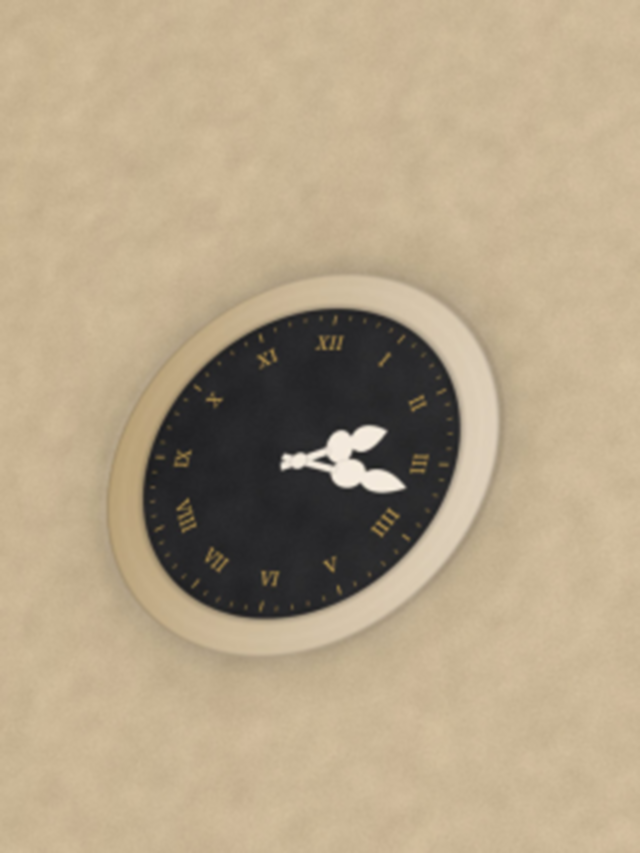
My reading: 2:17
